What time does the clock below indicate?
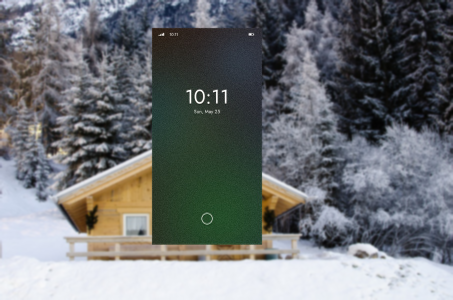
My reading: 10:11
